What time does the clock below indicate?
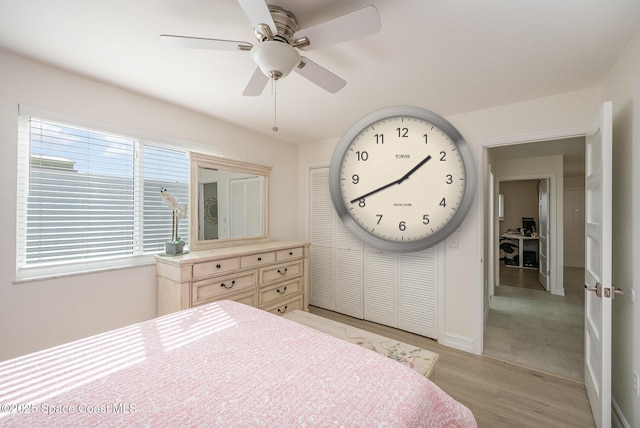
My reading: 1:41
